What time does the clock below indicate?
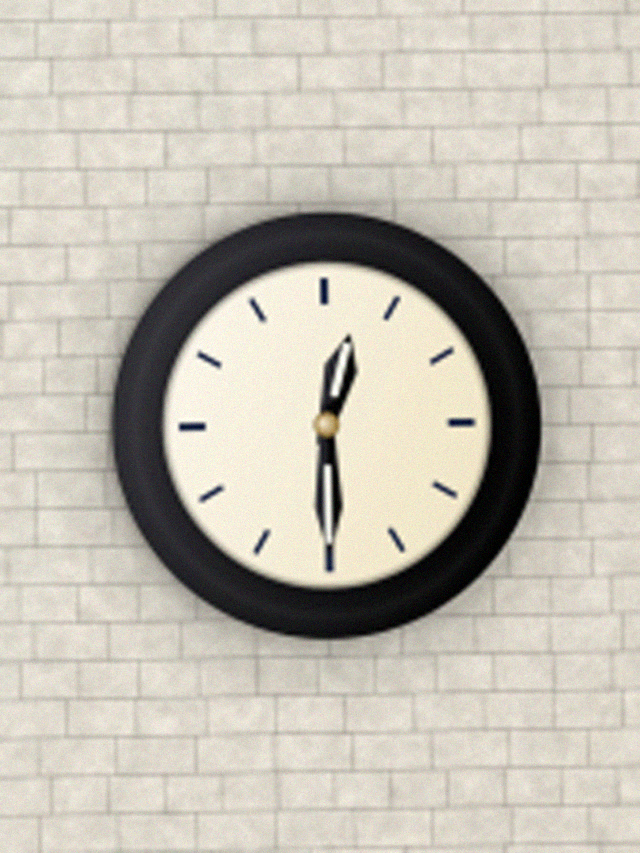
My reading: 12:30
